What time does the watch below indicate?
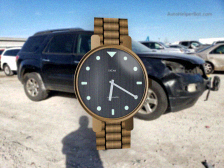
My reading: 6:20
